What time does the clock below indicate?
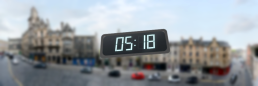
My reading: 5:18
